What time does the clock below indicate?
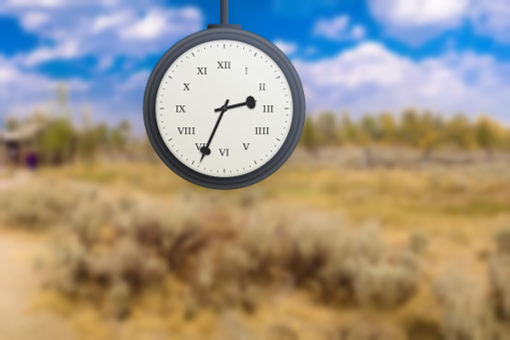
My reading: 2:34
